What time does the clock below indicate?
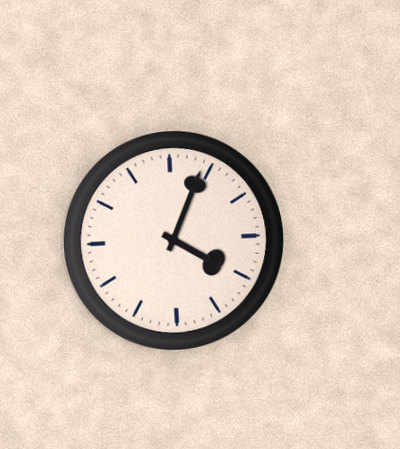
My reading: 4:04
